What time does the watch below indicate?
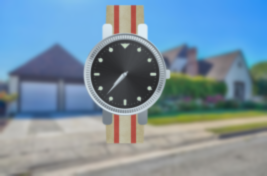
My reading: 7:37
